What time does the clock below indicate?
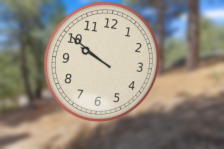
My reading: 9:50
